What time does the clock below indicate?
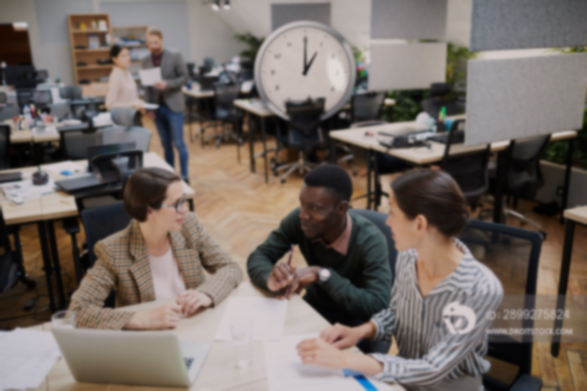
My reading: 1:00
